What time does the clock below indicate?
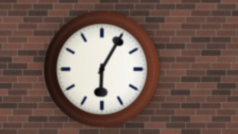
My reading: 6:05
